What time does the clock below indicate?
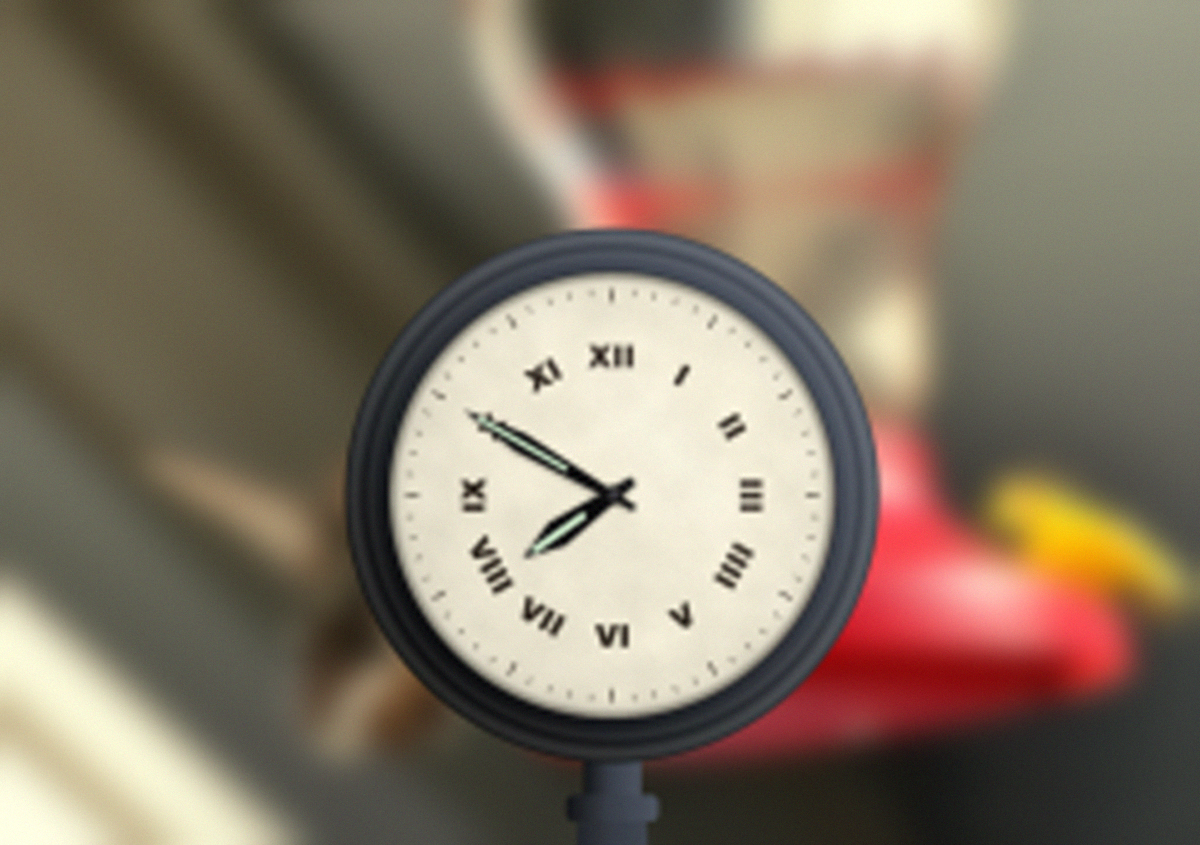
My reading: 7:50
